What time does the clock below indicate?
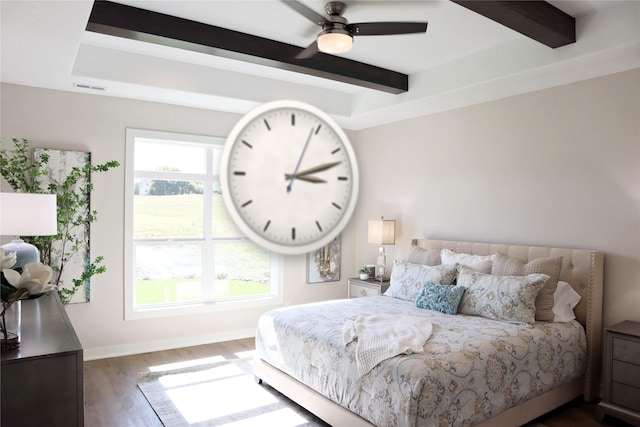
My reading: 3:12:04
